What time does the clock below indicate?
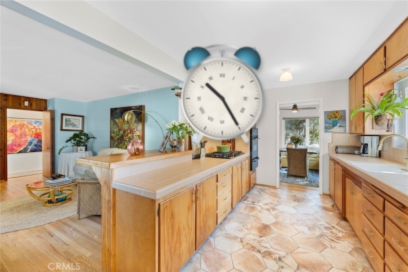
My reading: 10:25
